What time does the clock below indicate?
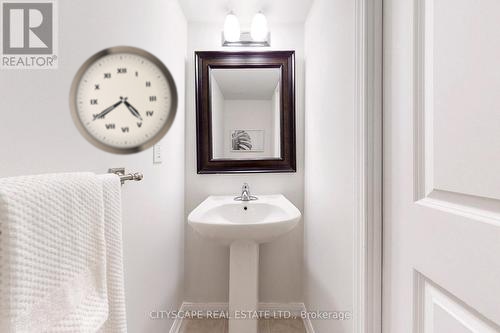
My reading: 4:40
